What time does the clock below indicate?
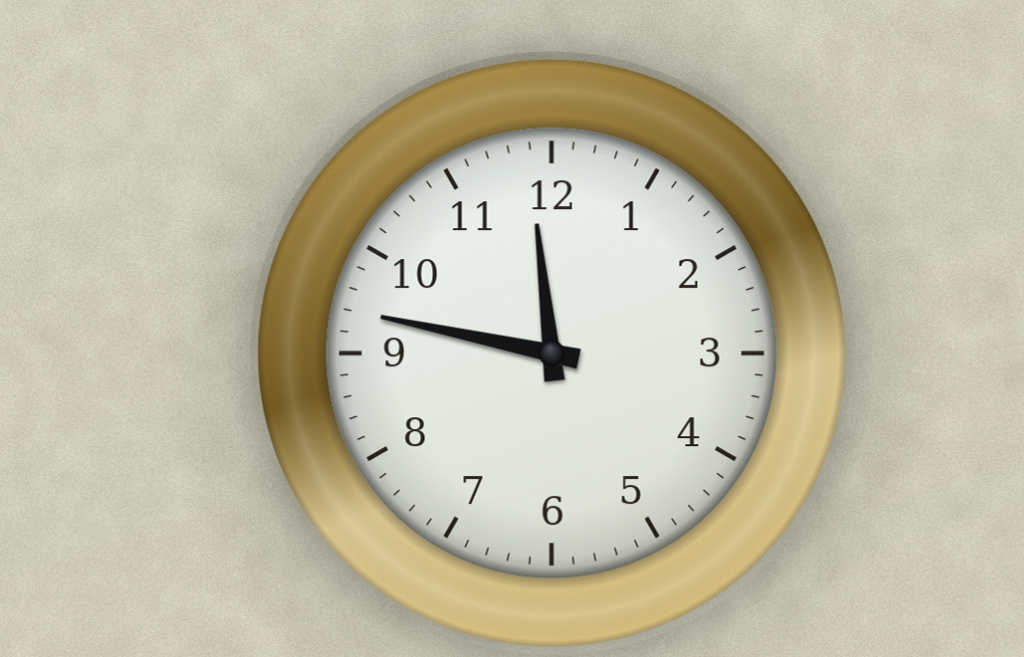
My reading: 11:47
